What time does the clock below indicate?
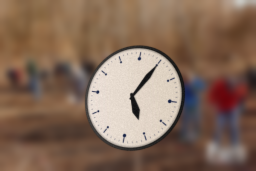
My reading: 5:05
